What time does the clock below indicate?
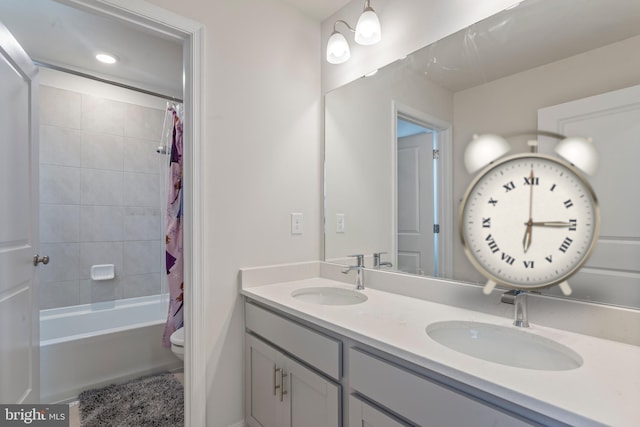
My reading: 6:15:00
